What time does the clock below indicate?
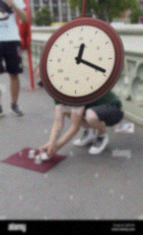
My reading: 12:19
